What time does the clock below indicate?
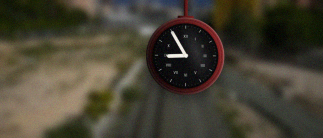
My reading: 8:55
